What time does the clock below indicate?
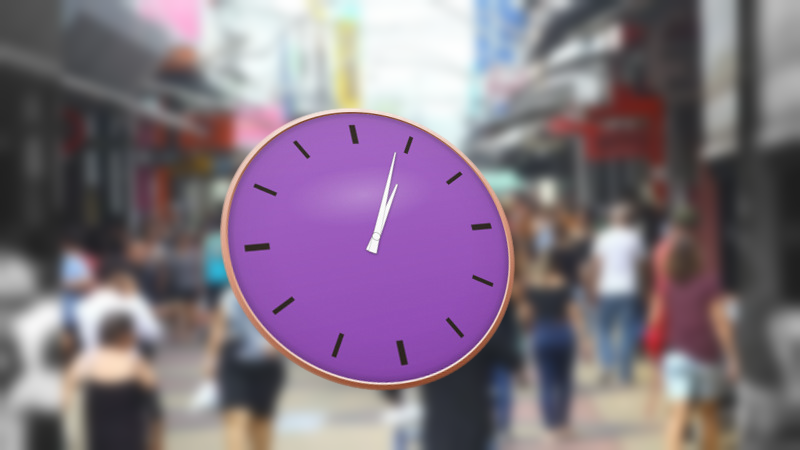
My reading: 1:04
